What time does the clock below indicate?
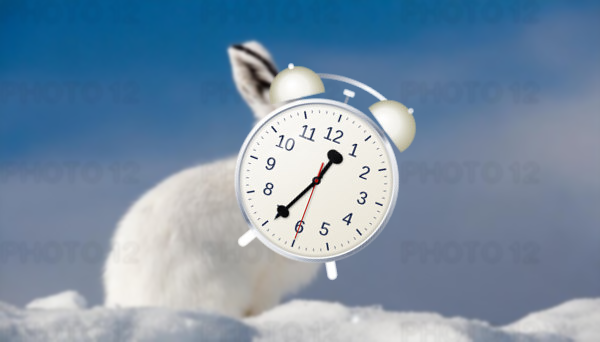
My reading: 12:34:30
